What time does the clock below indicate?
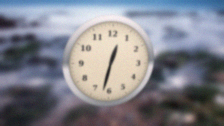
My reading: 12:32
